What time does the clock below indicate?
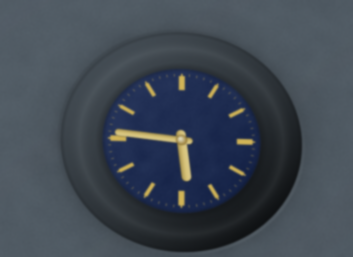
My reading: 5:46
